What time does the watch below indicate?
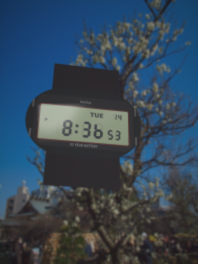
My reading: 8:36:53
